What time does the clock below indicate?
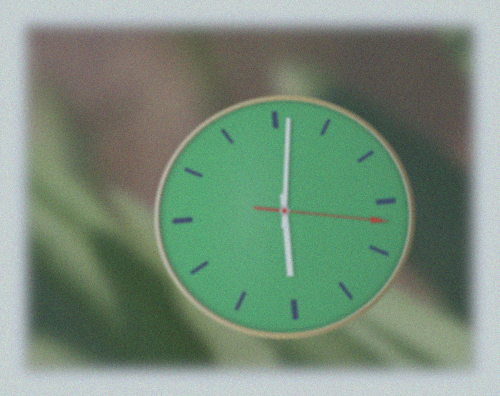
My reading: 6:01:17
